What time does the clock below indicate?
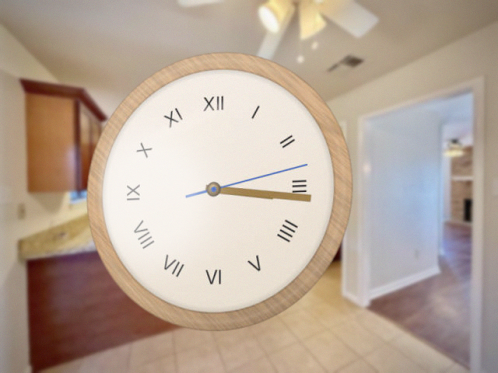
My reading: 3:16:13
